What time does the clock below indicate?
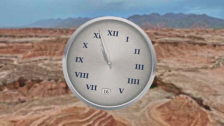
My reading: 10:56
